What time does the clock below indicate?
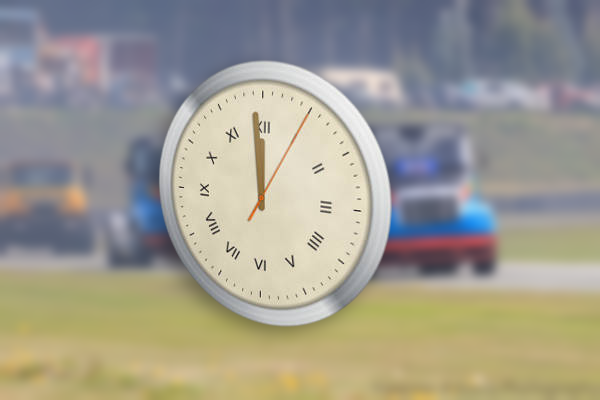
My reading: 11:59:05
